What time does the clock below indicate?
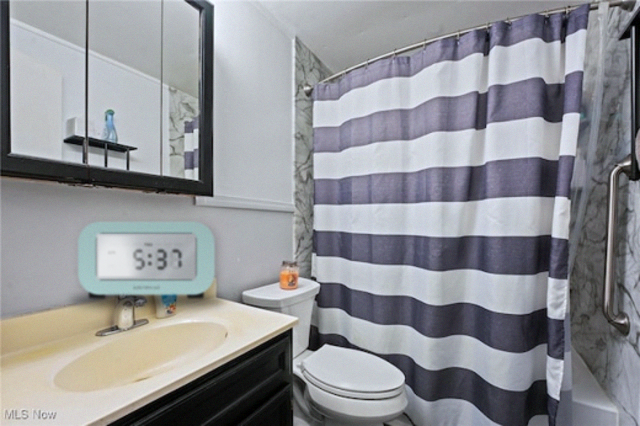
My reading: 5:37
